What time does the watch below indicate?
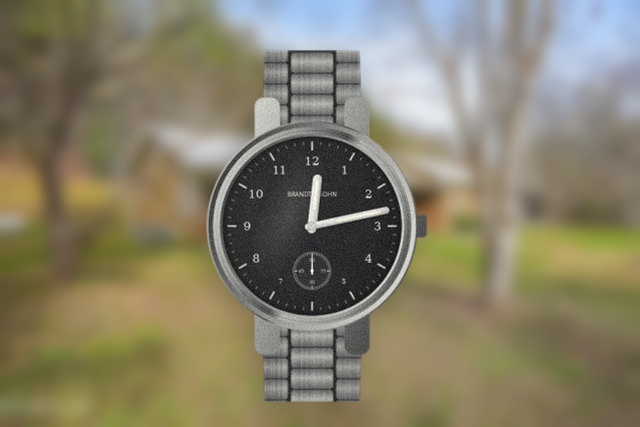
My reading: 12:13
